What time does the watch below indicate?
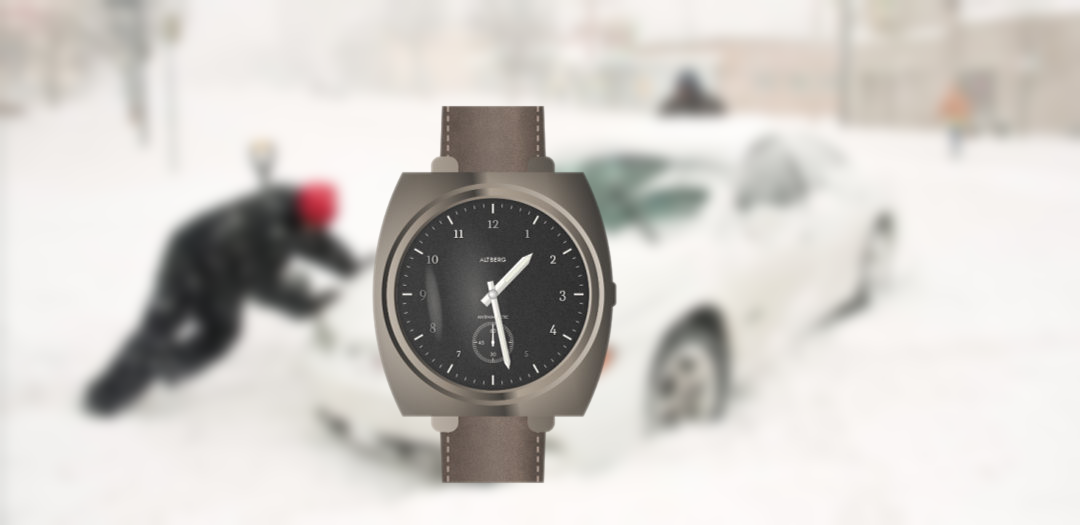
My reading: 1:28
